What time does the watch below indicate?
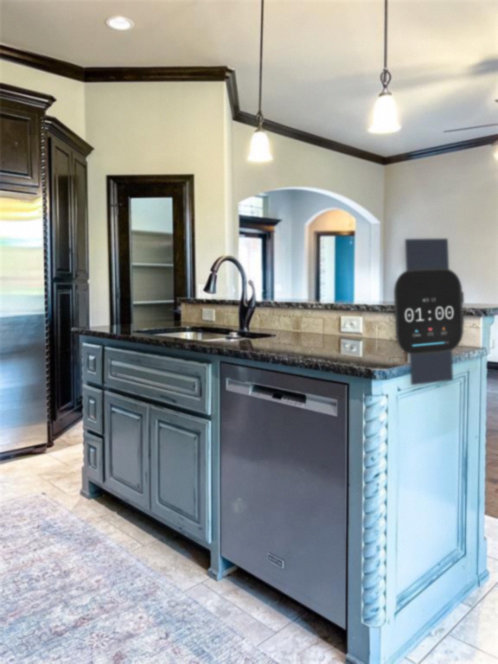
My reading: 1:00
